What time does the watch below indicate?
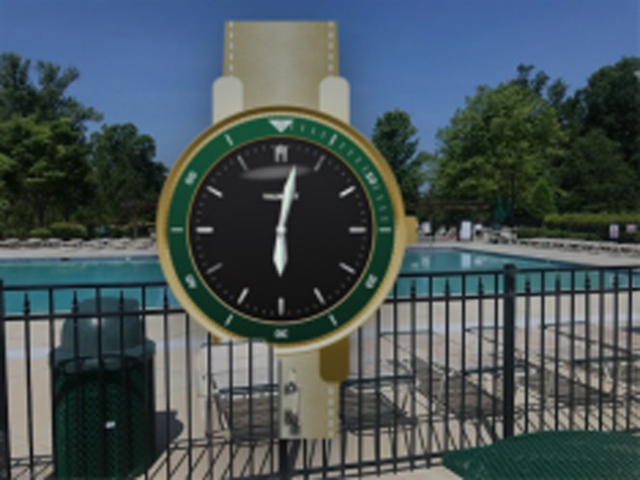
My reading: 6:02
